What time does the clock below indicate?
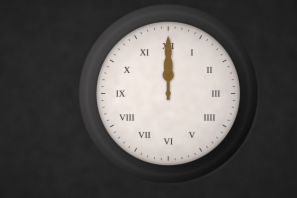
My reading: 12:00
